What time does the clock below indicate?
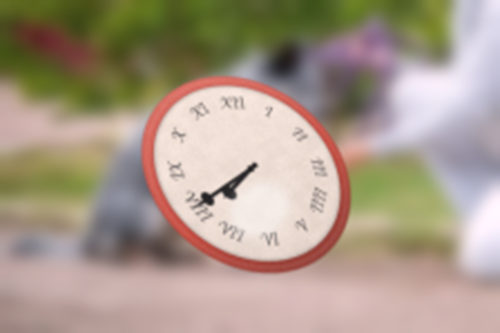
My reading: 7:40
